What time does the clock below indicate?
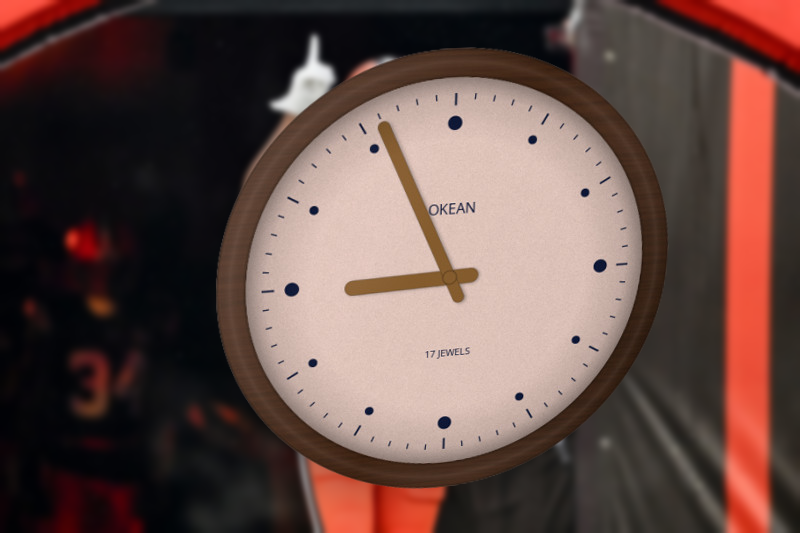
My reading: 8:56
